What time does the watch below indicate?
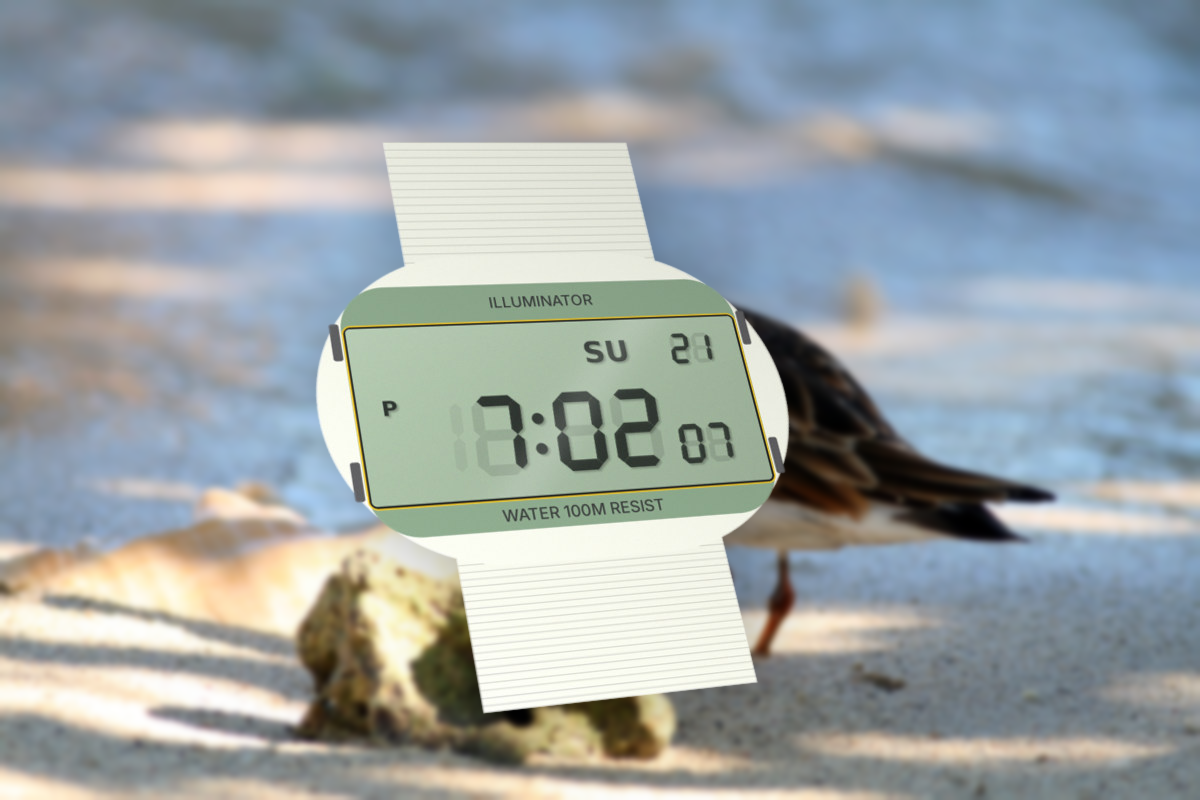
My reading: 7:02:07
